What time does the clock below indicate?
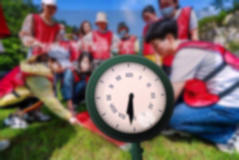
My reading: 6:31
